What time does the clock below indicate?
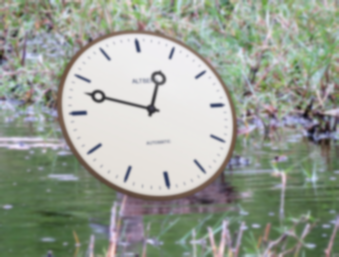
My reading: 12:48
